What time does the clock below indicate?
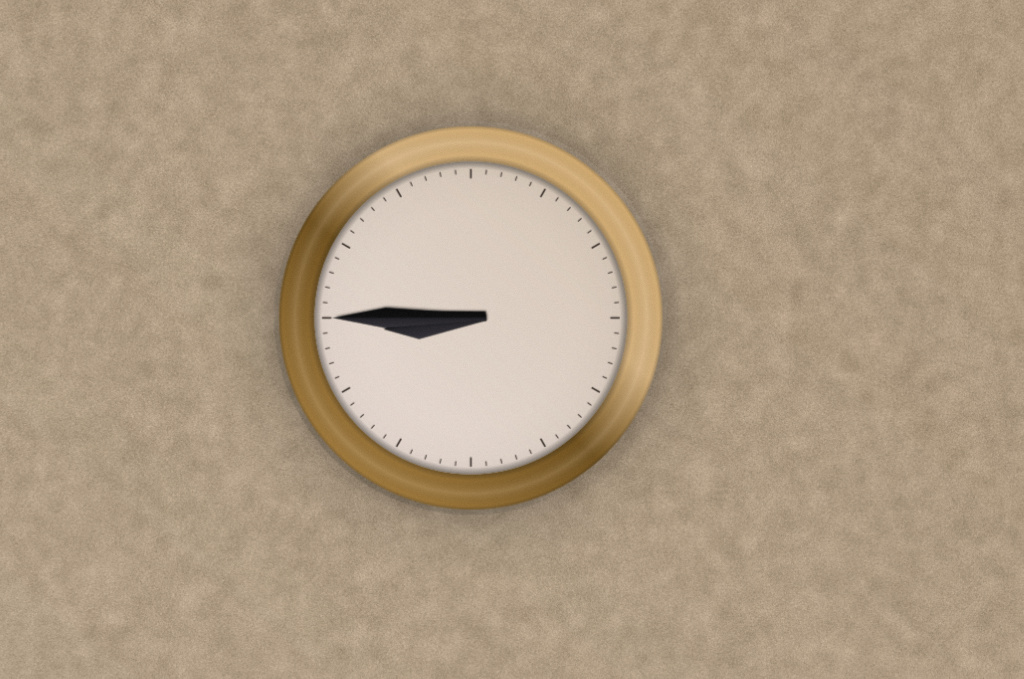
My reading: 8:45
